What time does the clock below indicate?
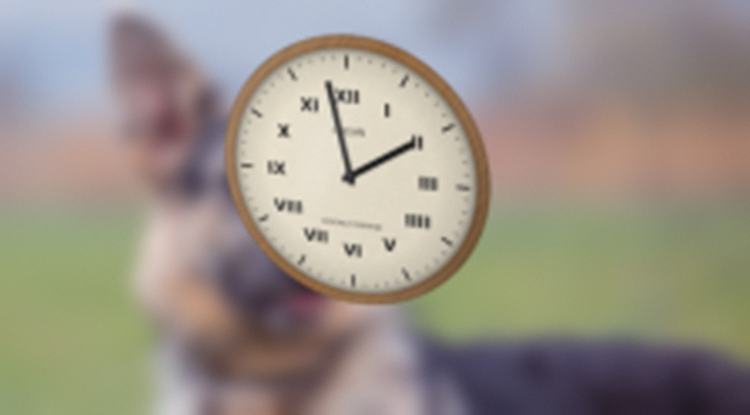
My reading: 1:58
